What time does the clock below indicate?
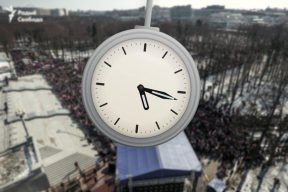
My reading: 5:17
